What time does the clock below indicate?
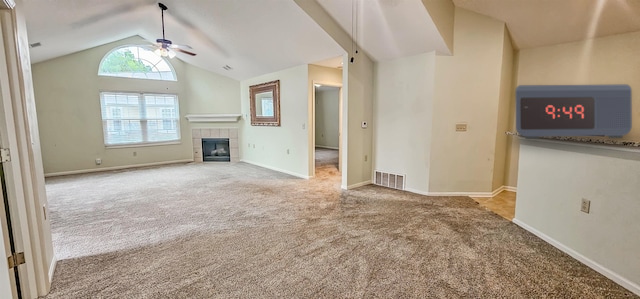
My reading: 9:49
